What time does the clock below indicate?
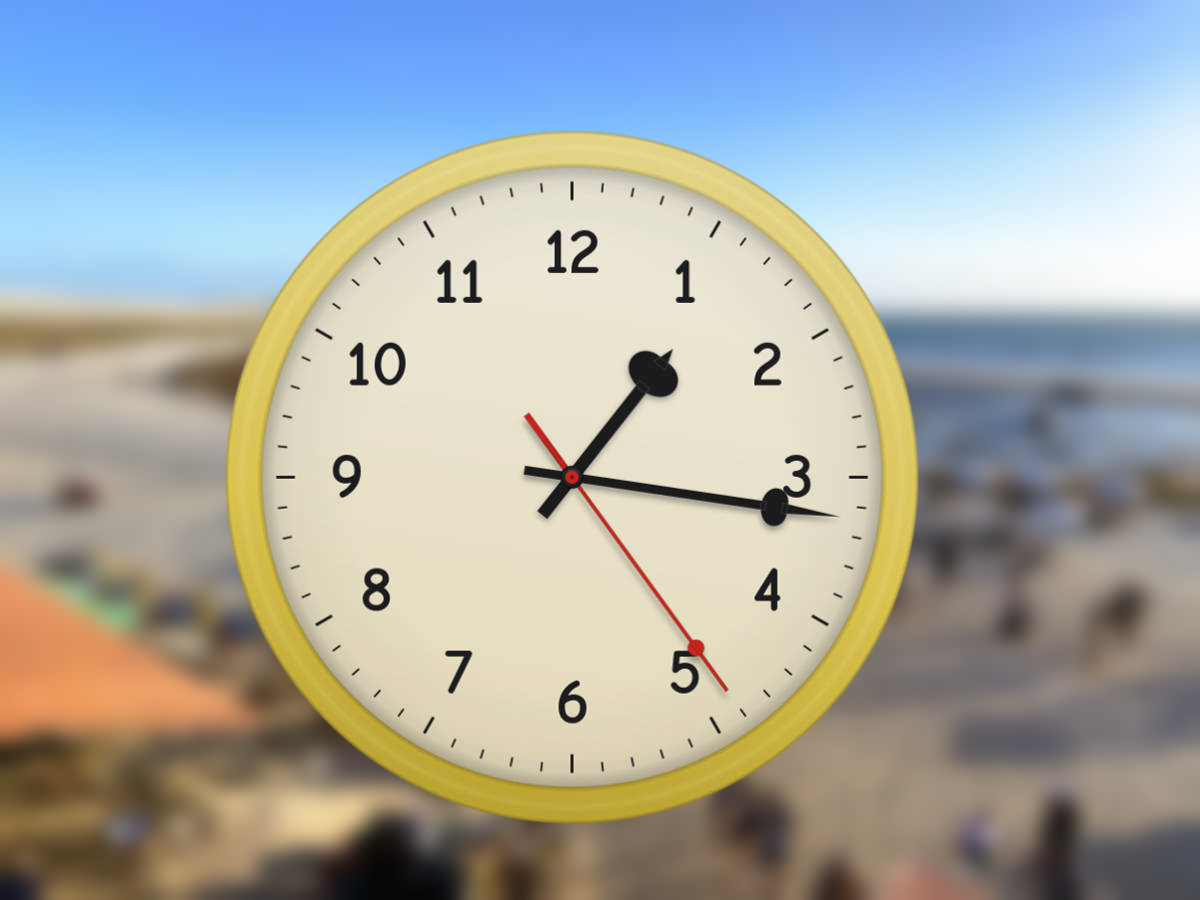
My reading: 1:16:24
